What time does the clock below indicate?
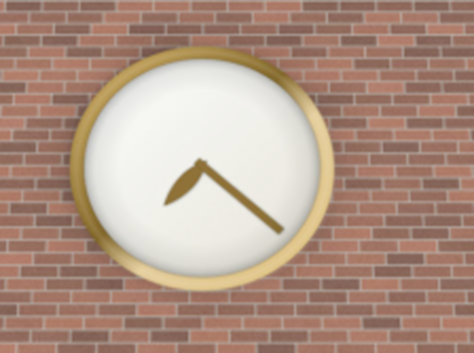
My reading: 7:22
